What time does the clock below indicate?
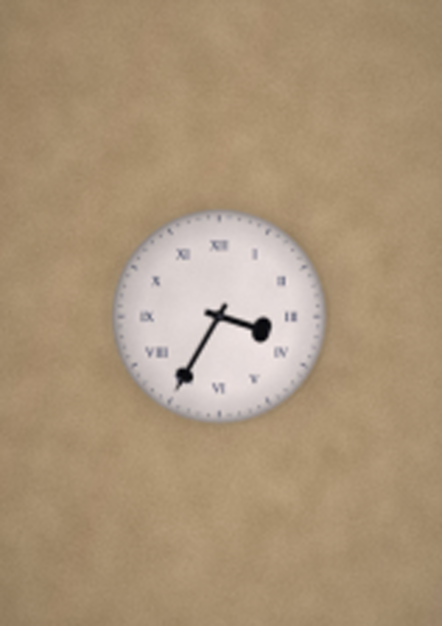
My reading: 3:35
